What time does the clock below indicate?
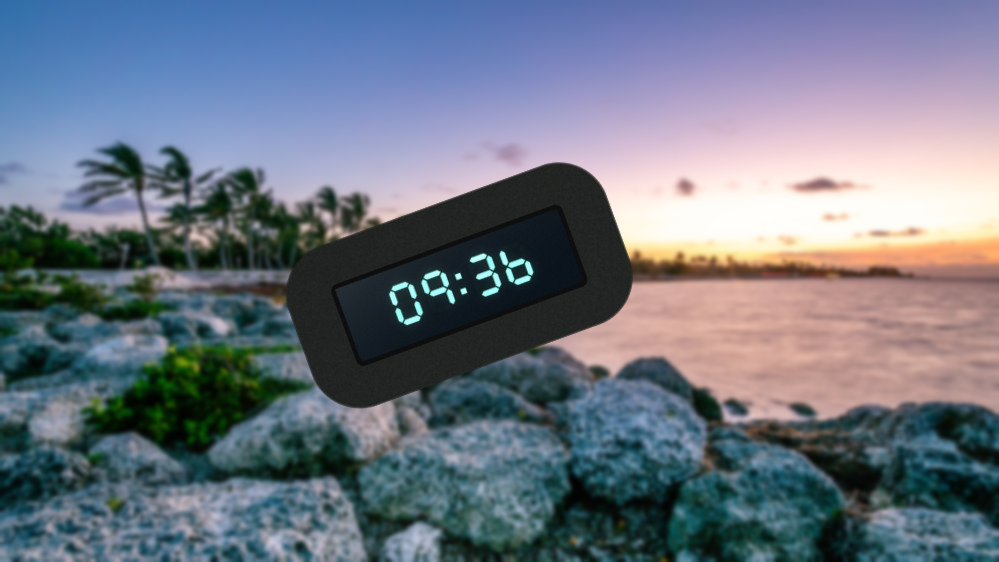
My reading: 9:36
